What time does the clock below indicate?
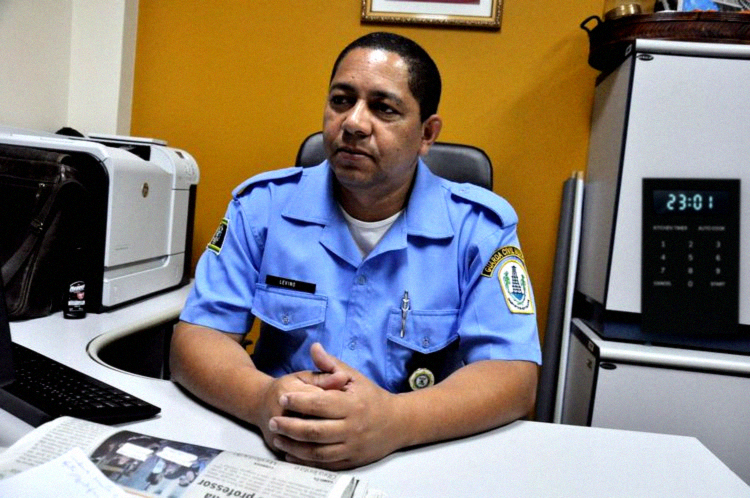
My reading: 23:01
